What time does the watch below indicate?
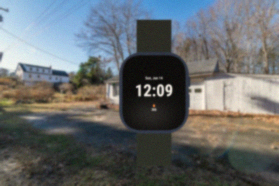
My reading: 12:09
